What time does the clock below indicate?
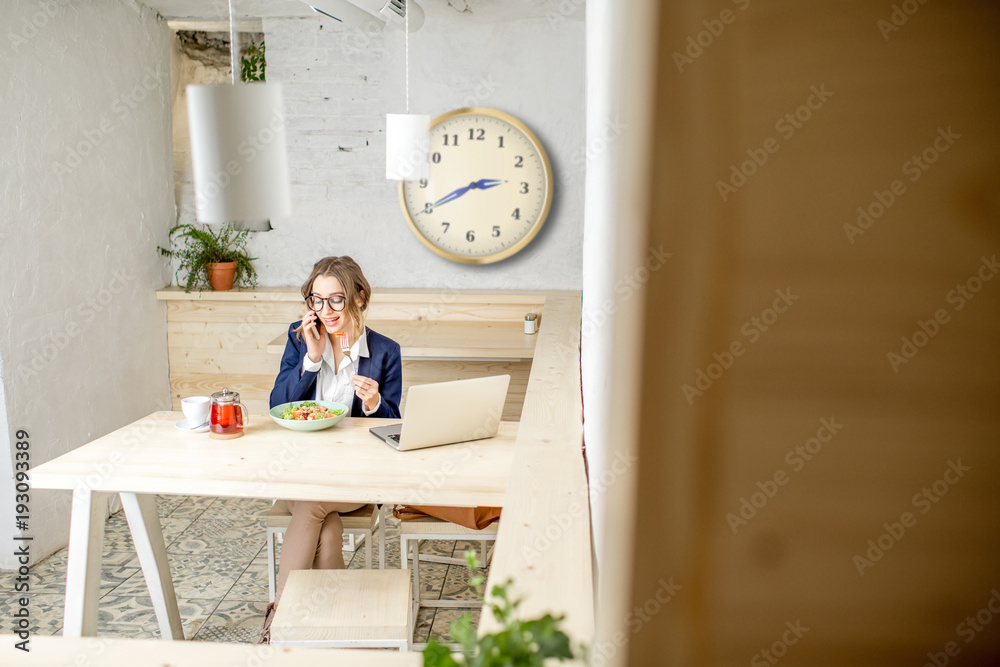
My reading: 2:40
